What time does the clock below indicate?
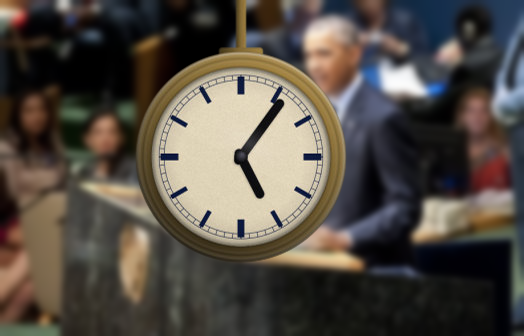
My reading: 5:06
